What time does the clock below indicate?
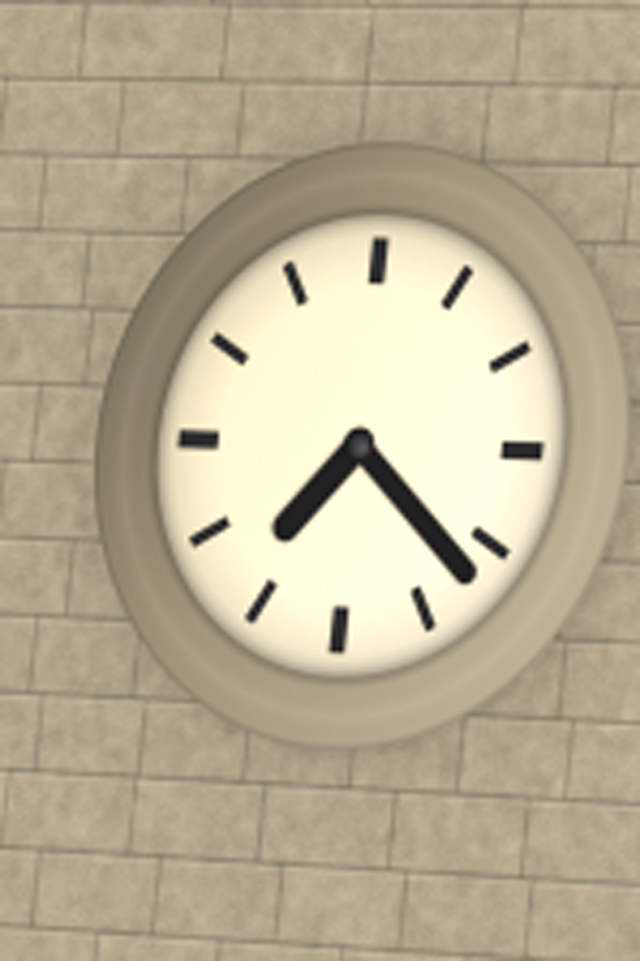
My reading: 7:22
